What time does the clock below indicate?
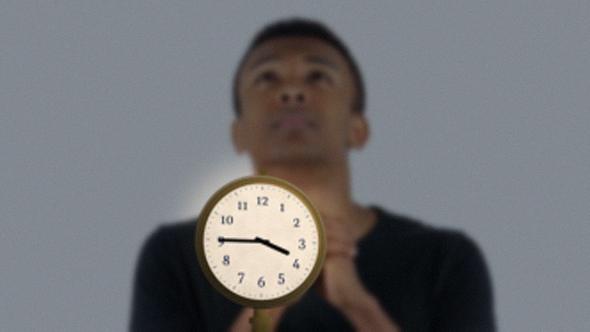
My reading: 3:45
